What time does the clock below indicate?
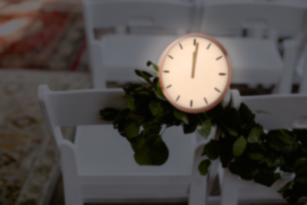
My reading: 12:01
